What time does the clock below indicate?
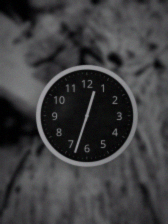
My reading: 12:33
